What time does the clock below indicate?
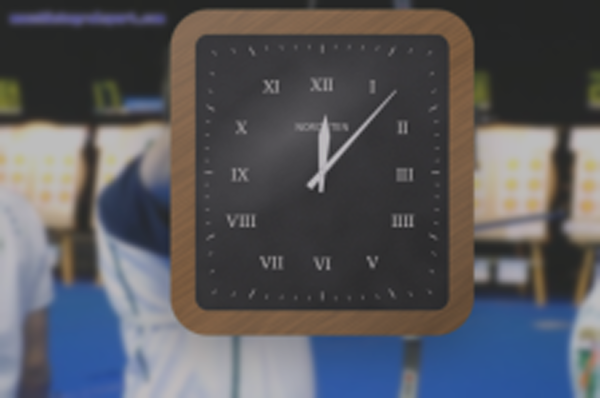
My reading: 12:07
